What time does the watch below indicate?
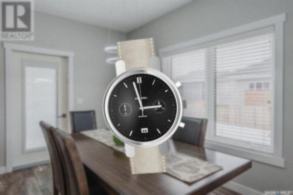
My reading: 2:58
